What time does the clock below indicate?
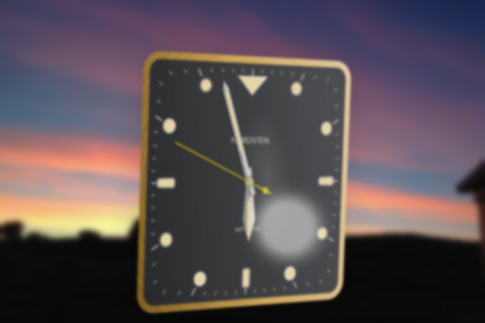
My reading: 5:56:49
